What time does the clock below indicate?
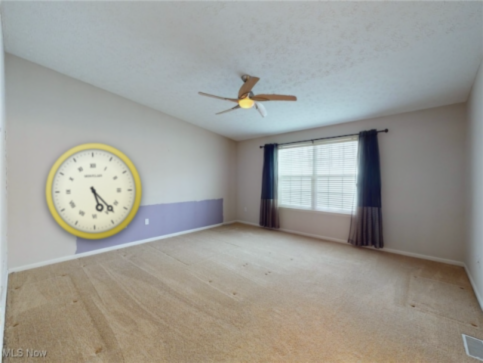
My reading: 5:23
